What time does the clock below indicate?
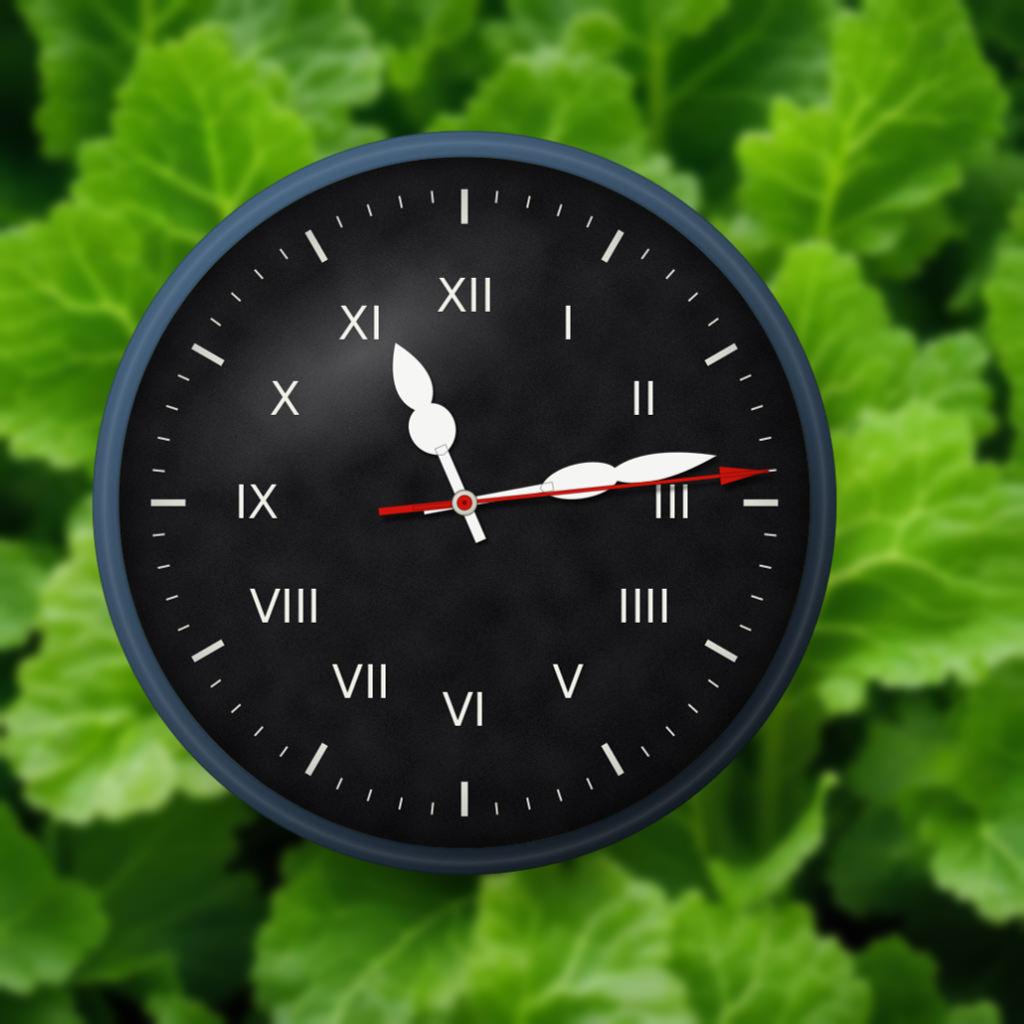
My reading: 11:13:14
